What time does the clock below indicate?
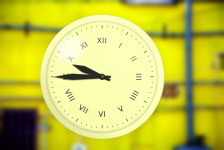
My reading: 9:45
